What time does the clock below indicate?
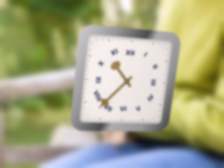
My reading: 10:37
